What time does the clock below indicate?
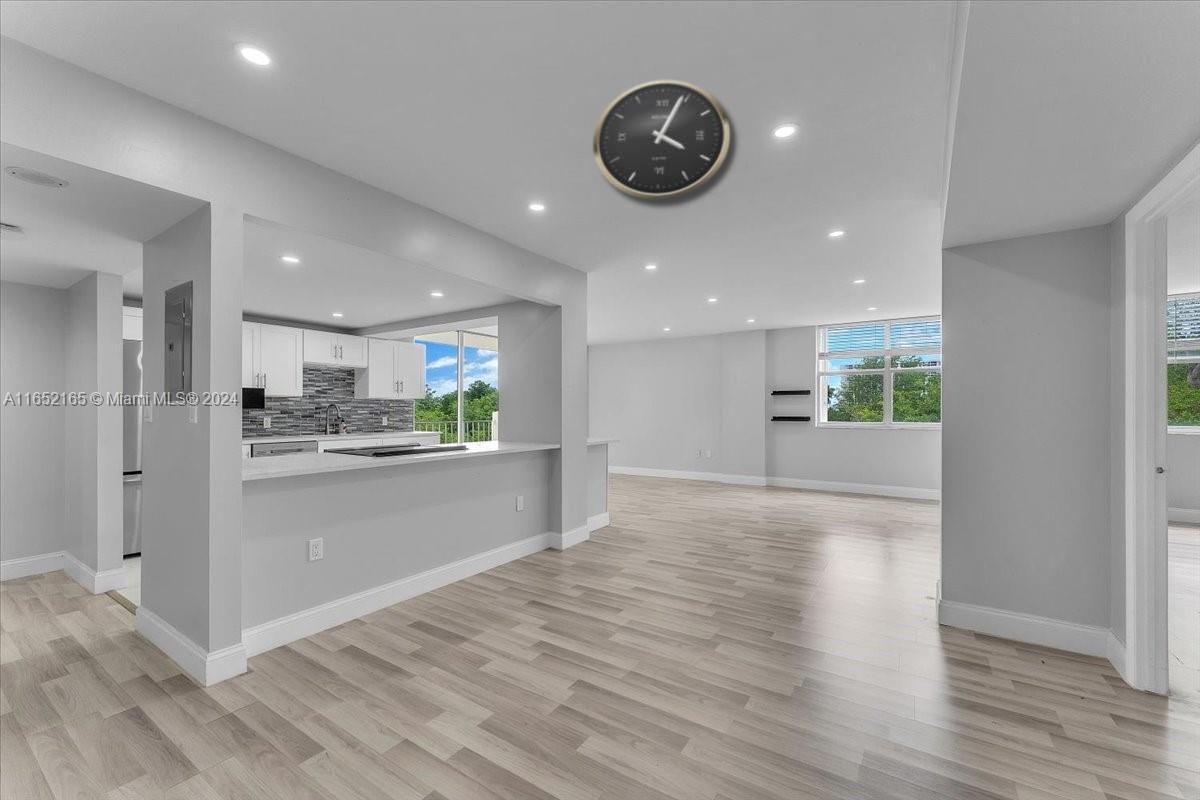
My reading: 4:04
